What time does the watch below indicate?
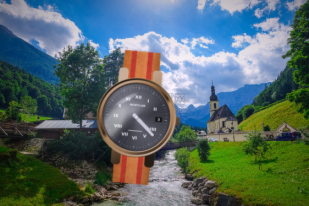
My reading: 4:22
